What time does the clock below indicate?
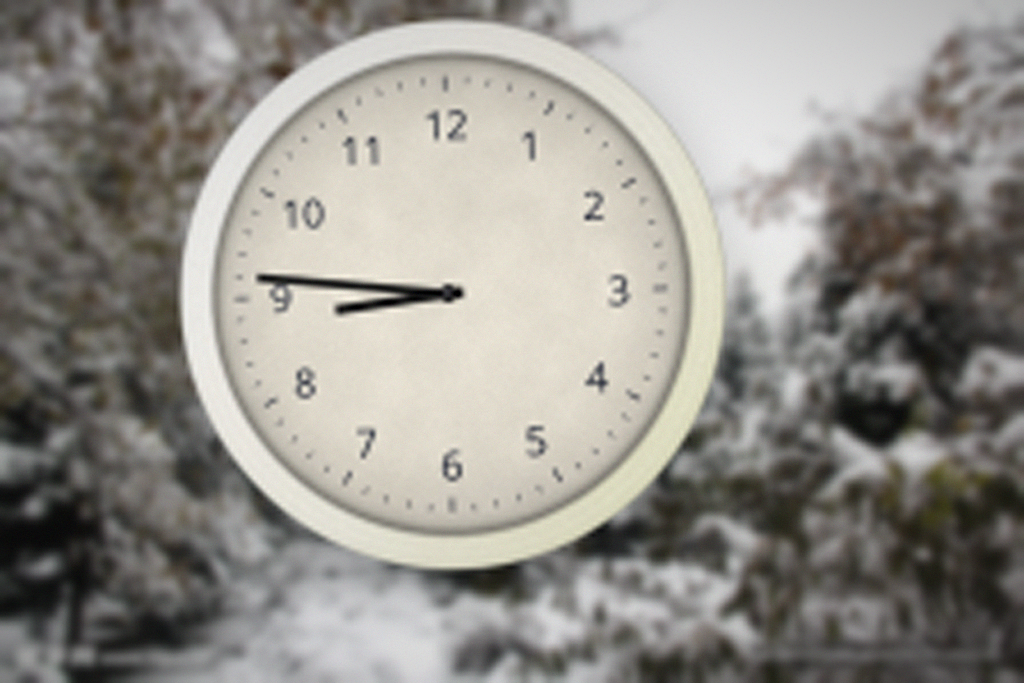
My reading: 8:46
